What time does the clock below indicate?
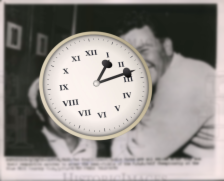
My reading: 1:13
